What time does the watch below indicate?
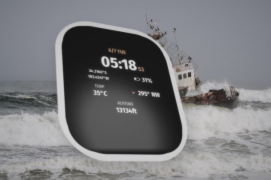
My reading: 5:18
